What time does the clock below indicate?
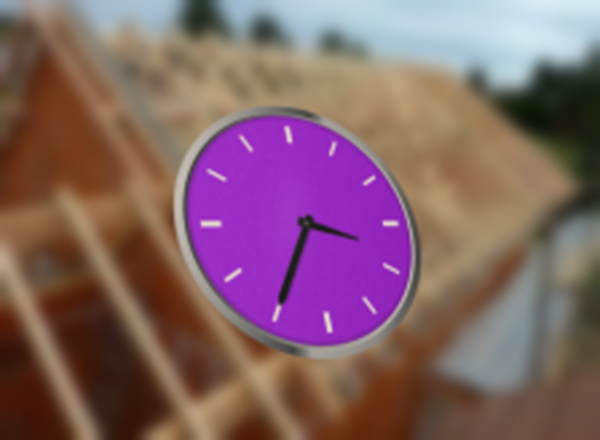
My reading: 3:35
